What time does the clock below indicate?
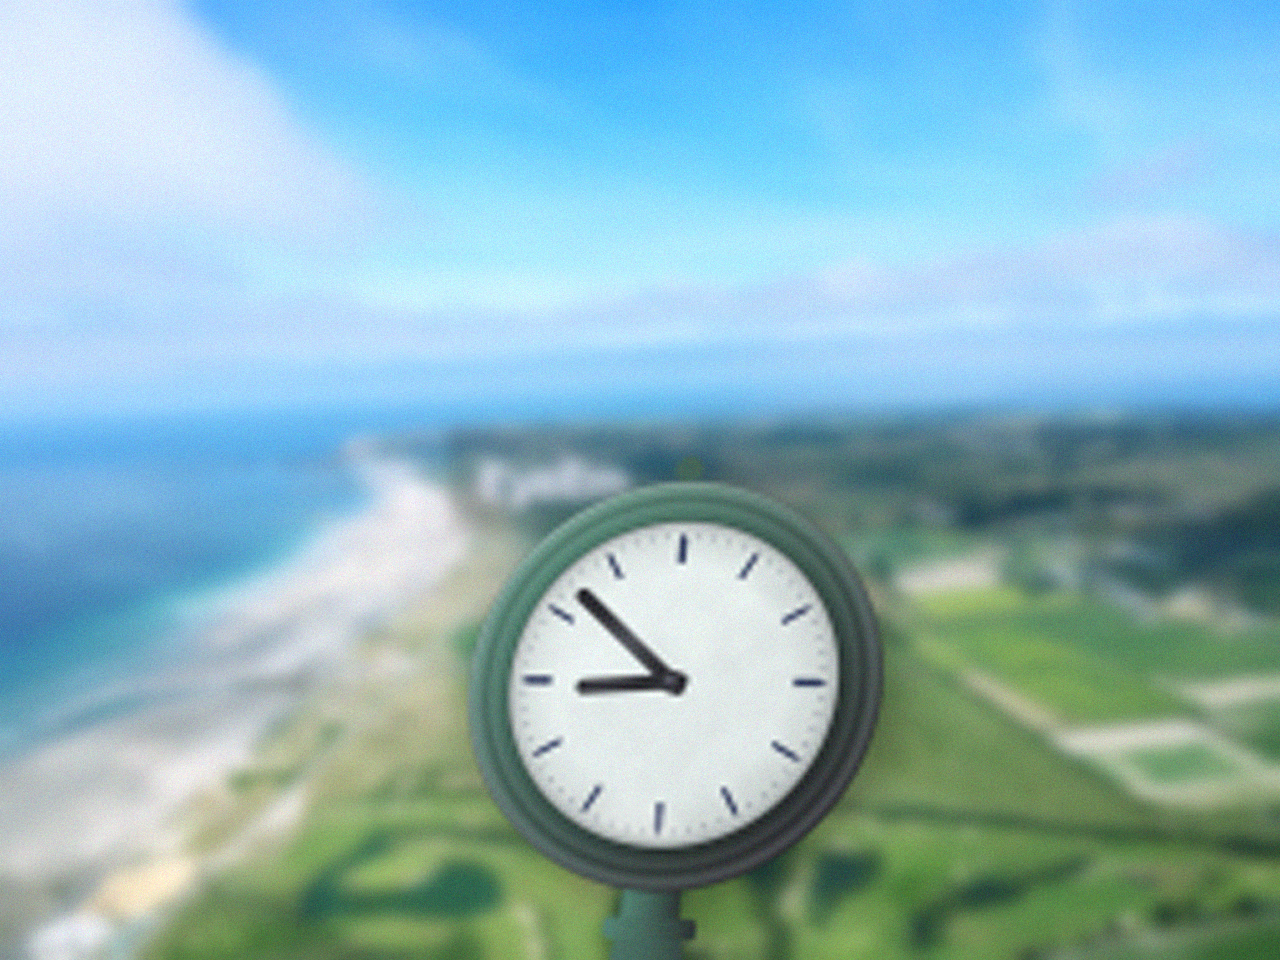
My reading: 8:52
